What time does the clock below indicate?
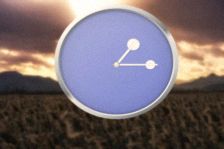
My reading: 1:15
